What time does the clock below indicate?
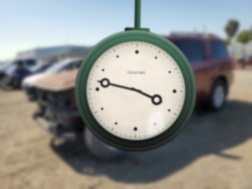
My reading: 3:47
